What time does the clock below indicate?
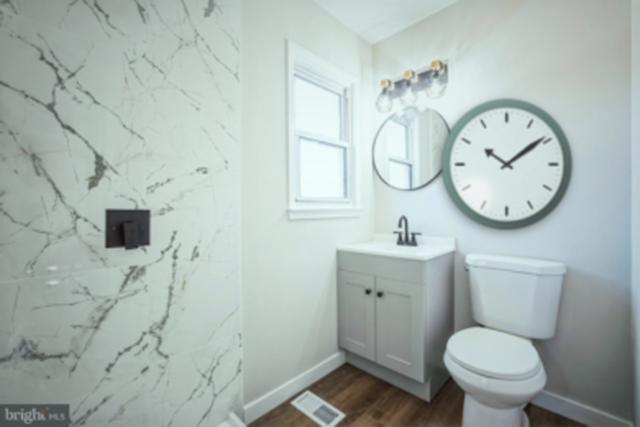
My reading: 10:09
